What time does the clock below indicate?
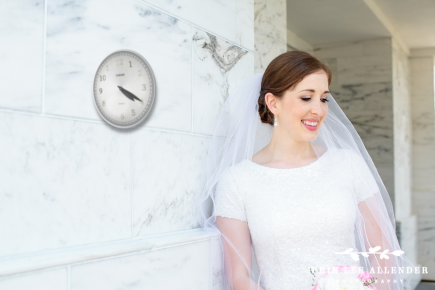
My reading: 4:20
